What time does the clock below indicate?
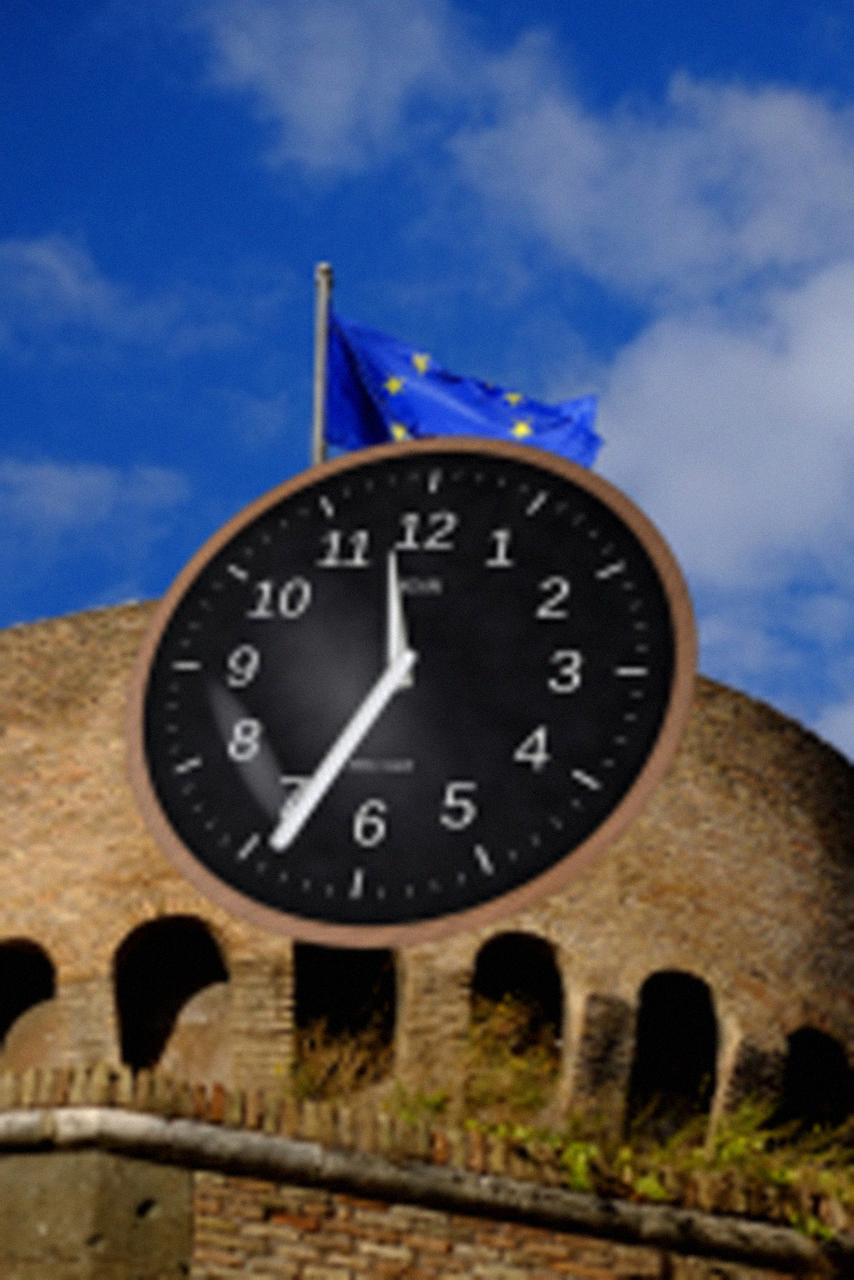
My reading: 11:34
